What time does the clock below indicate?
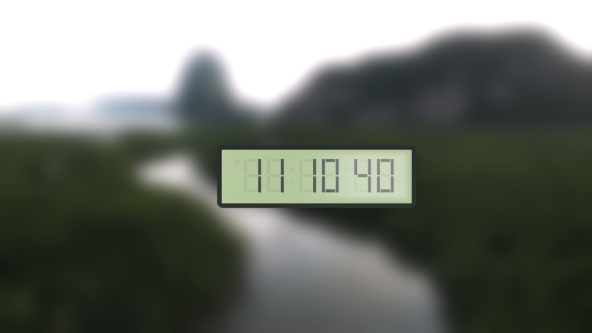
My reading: 11:10:40
